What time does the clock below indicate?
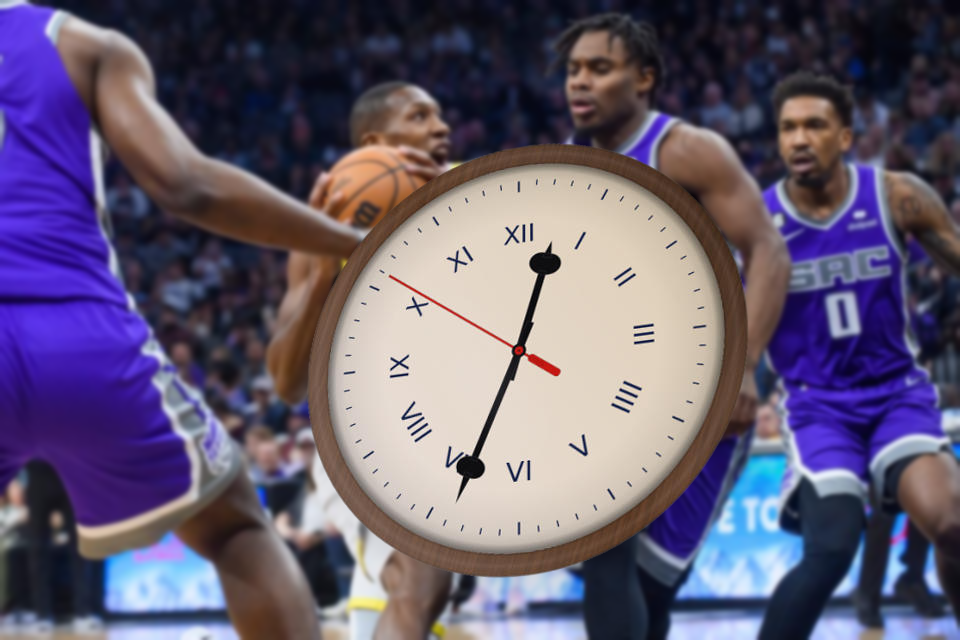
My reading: 12:33:51
